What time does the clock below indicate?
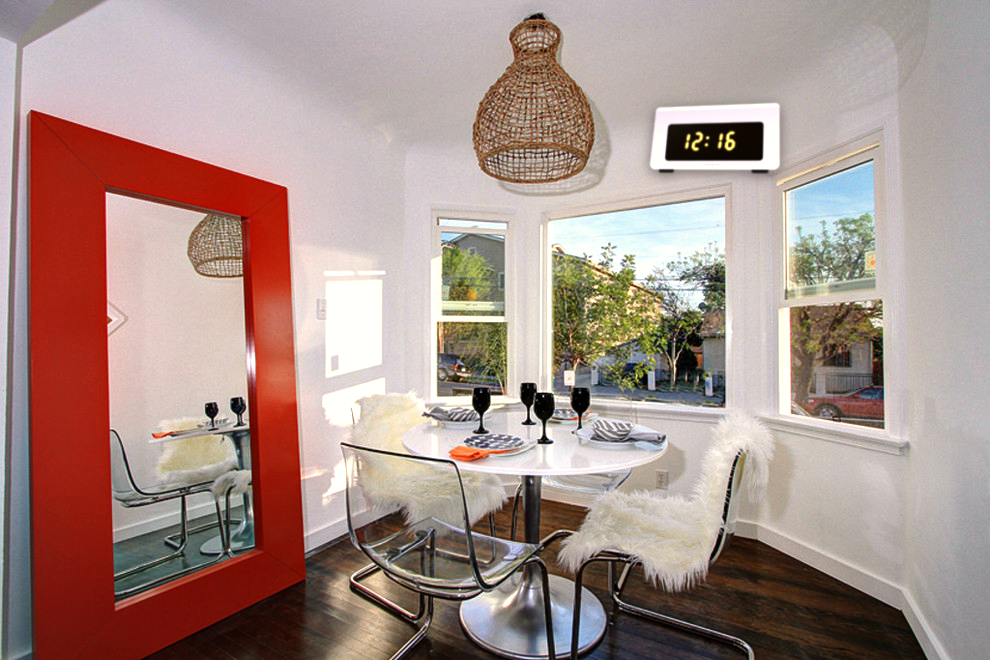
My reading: 12:16
